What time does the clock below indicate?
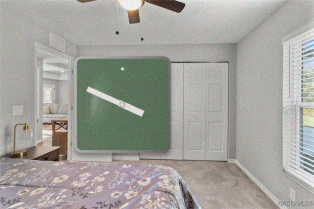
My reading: 3:49
